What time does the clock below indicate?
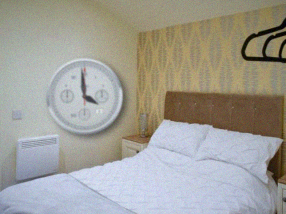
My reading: 3:59
